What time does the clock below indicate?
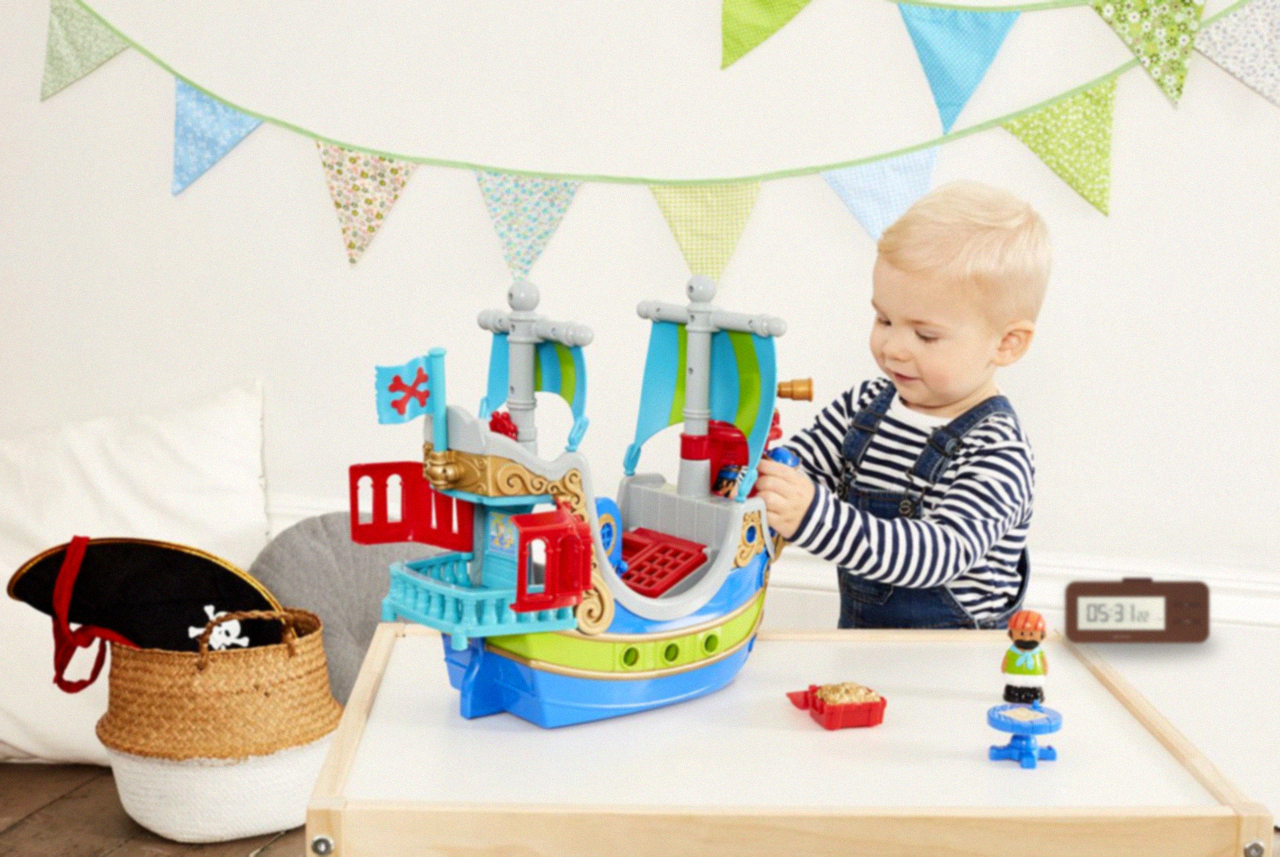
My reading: 5:31
